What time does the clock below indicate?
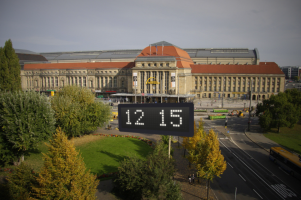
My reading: 12:15
